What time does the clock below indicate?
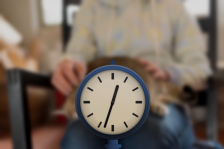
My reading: 12:33
